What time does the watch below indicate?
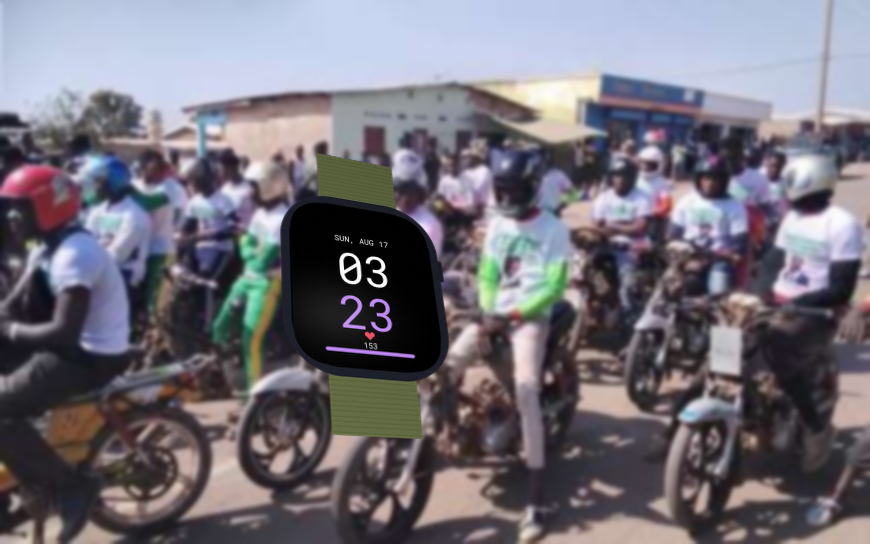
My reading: 3:23
